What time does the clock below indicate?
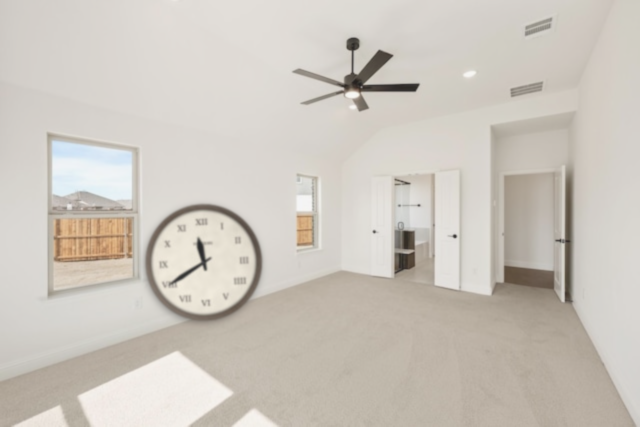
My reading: 11:40
